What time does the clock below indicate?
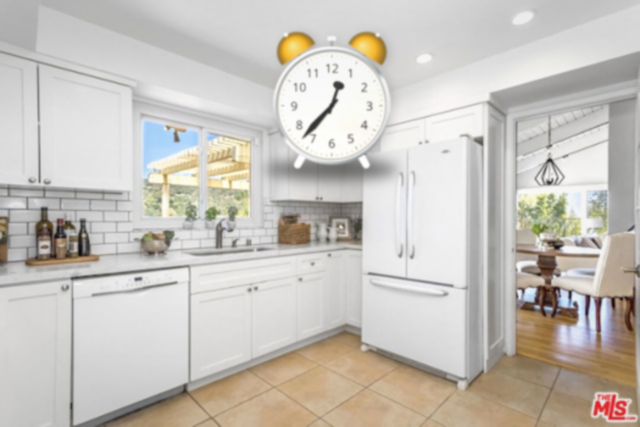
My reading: 12:37
